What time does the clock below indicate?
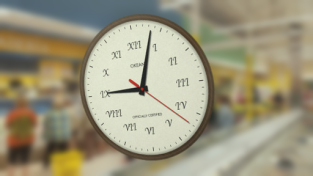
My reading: 9:03:22
